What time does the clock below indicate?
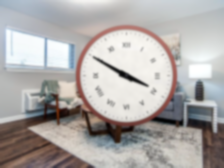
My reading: 3:50
